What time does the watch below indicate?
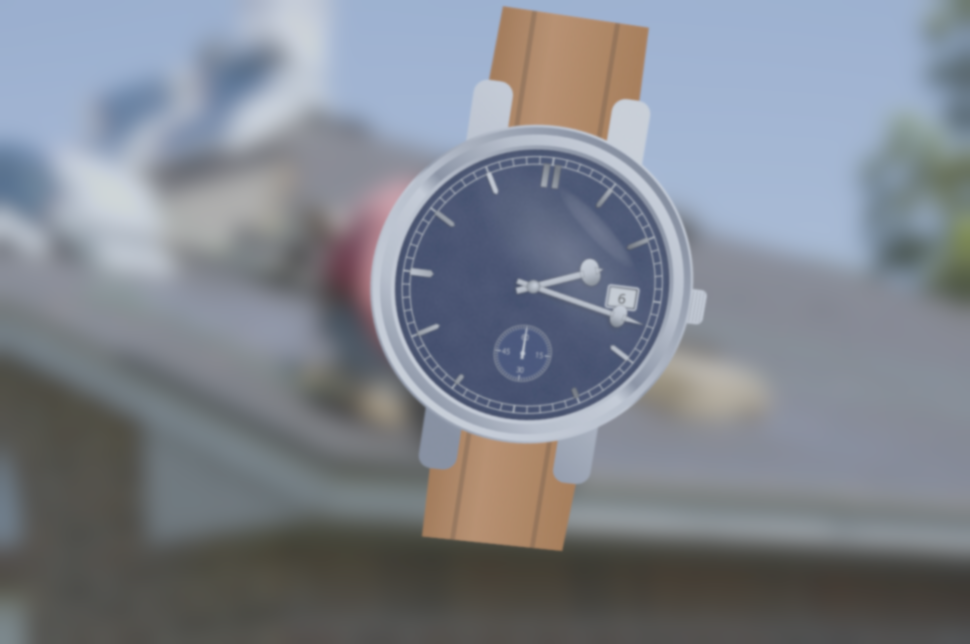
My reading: 2:17
